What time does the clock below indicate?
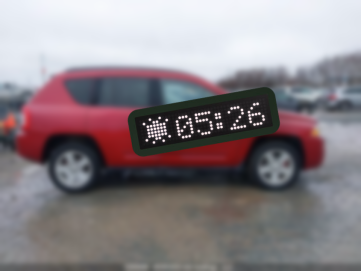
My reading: 5:26
